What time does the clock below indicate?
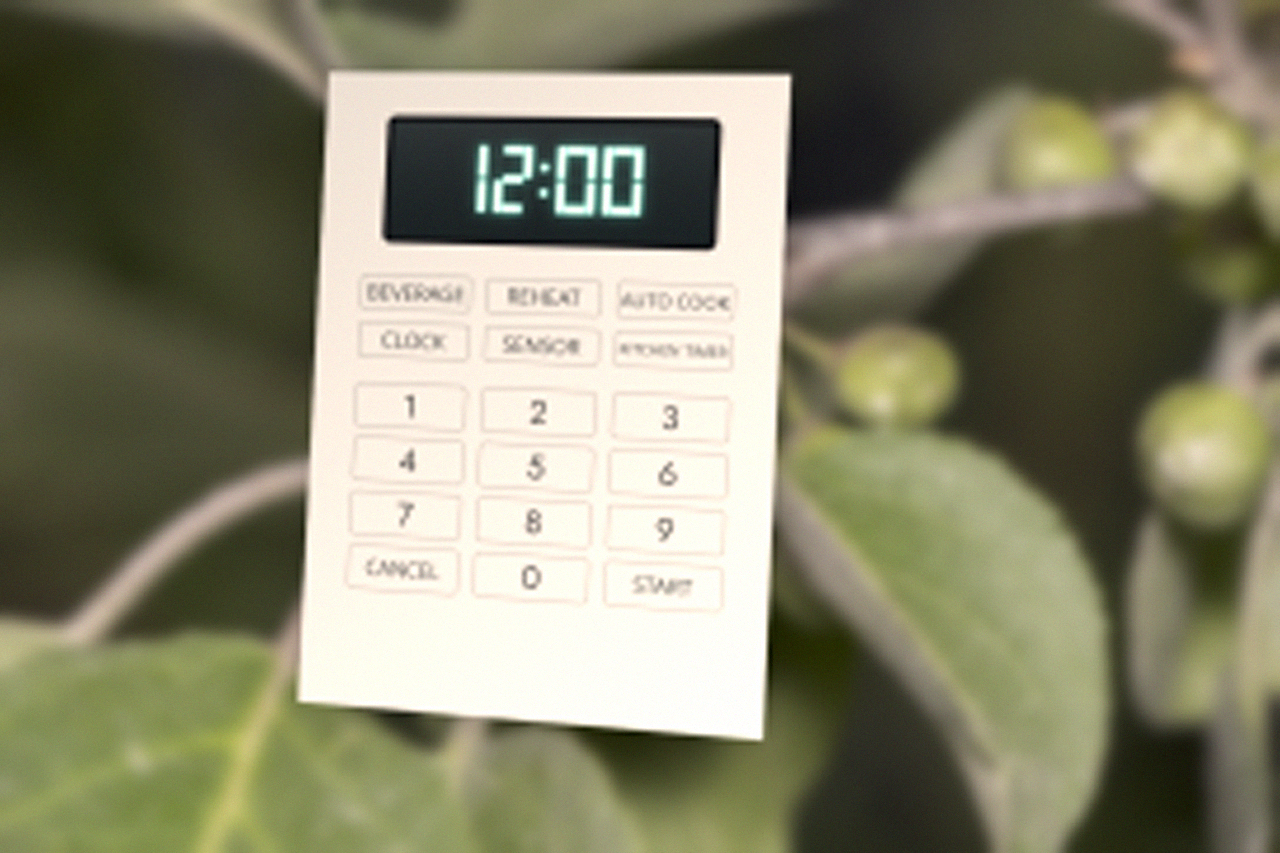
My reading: 12:00
